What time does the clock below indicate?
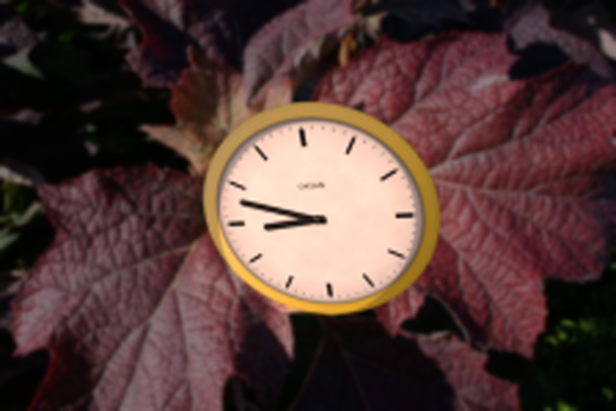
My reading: 8:48
